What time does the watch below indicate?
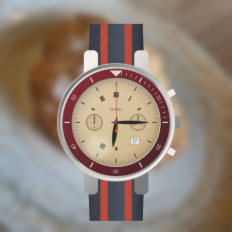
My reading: 6:15
